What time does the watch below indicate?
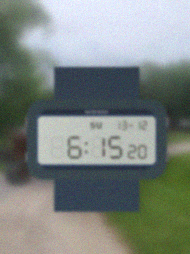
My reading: 6:15:20
